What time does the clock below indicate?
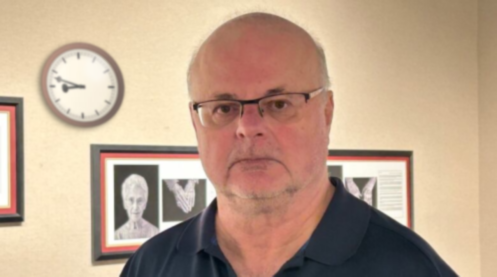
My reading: 8:48
